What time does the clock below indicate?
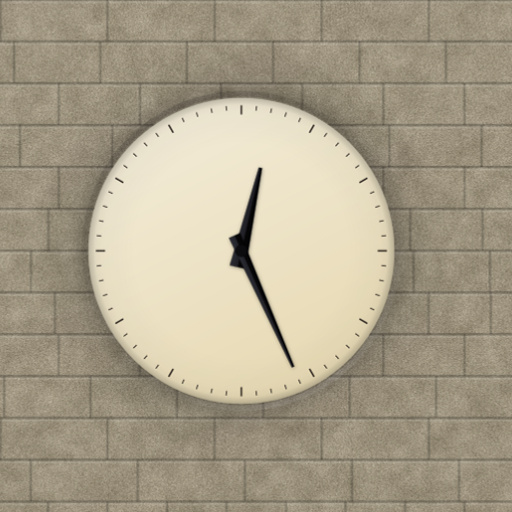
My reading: 12:26
